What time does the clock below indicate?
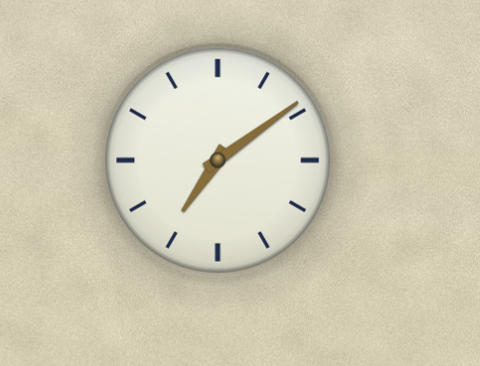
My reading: 7:09
